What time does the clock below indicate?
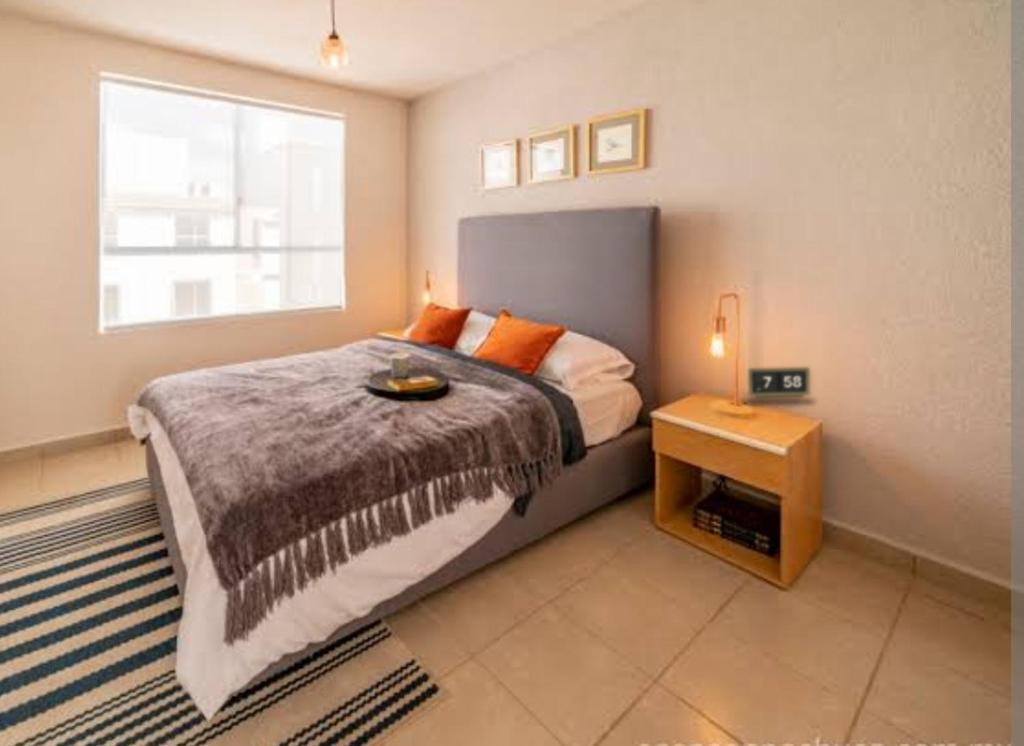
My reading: 7:58
